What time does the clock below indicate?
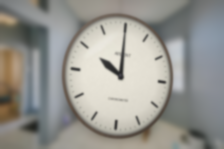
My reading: 10:00
